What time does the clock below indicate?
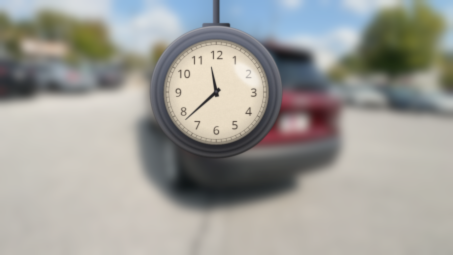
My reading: 11:38
